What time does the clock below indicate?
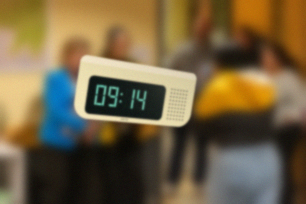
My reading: 9:14
